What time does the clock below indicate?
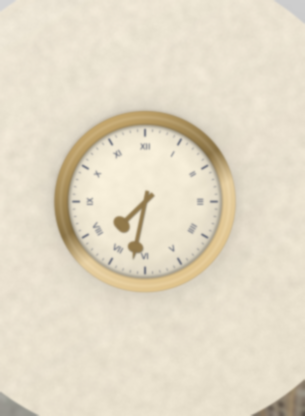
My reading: 7:32
